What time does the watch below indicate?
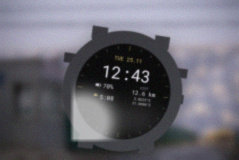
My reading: 12:43
